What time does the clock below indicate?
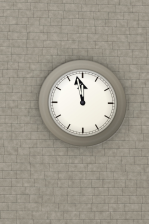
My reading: 11:58
